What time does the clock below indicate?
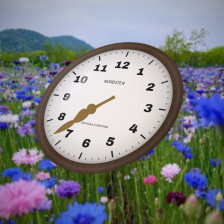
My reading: 7:37
